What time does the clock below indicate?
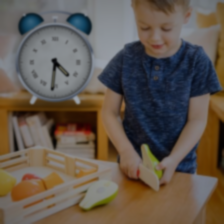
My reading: 4:31
